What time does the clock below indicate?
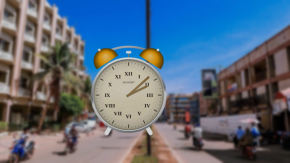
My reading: 2:08
